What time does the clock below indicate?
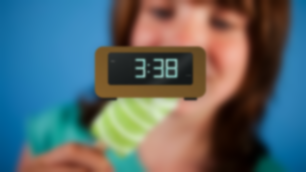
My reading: 3:38
